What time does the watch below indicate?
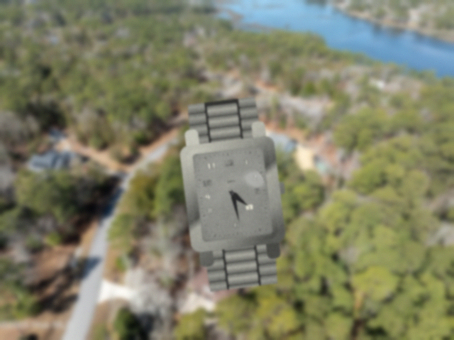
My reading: 4:29
